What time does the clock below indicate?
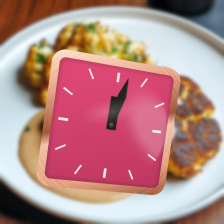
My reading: 12:02
